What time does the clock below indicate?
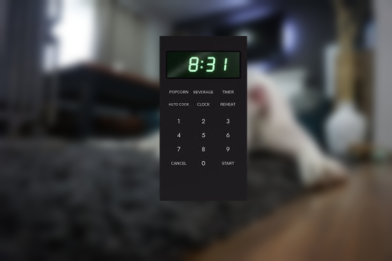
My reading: 8:31
